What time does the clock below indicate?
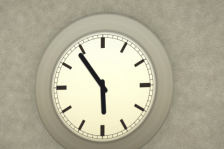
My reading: 5:54
